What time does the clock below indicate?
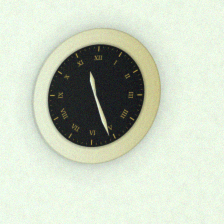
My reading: 11:26
